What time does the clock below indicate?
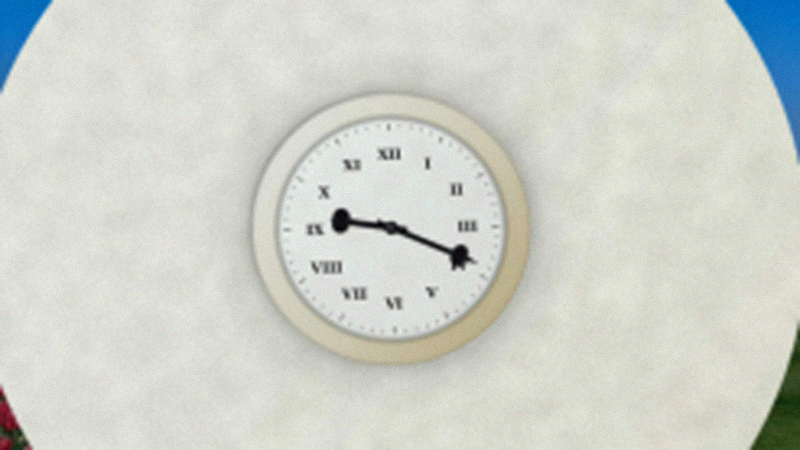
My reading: 9:19
